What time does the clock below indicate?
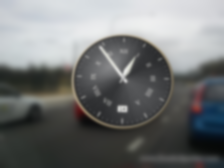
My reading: 12:54
